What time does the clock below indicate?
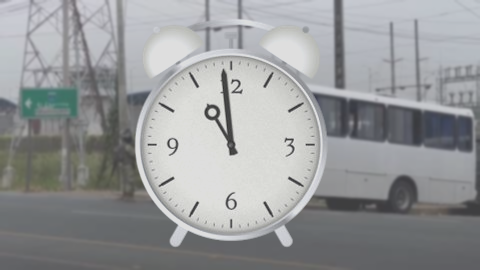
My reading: 10:59
